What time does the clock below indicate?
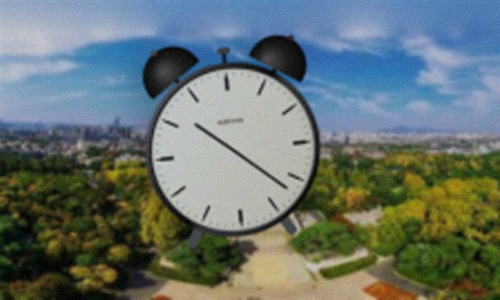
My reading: 10:22
